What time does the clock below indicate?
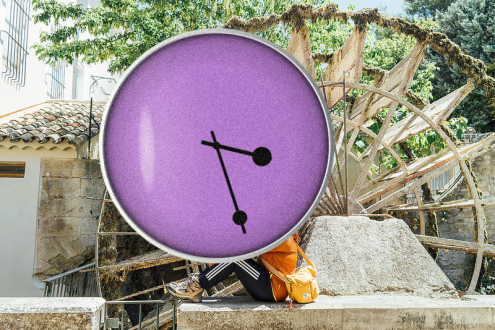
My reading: 3:27
